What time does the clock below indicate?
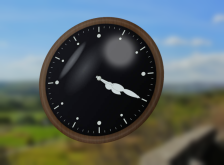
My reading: 4:20
